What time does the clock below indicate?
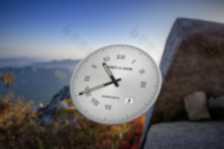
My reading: 10:40
